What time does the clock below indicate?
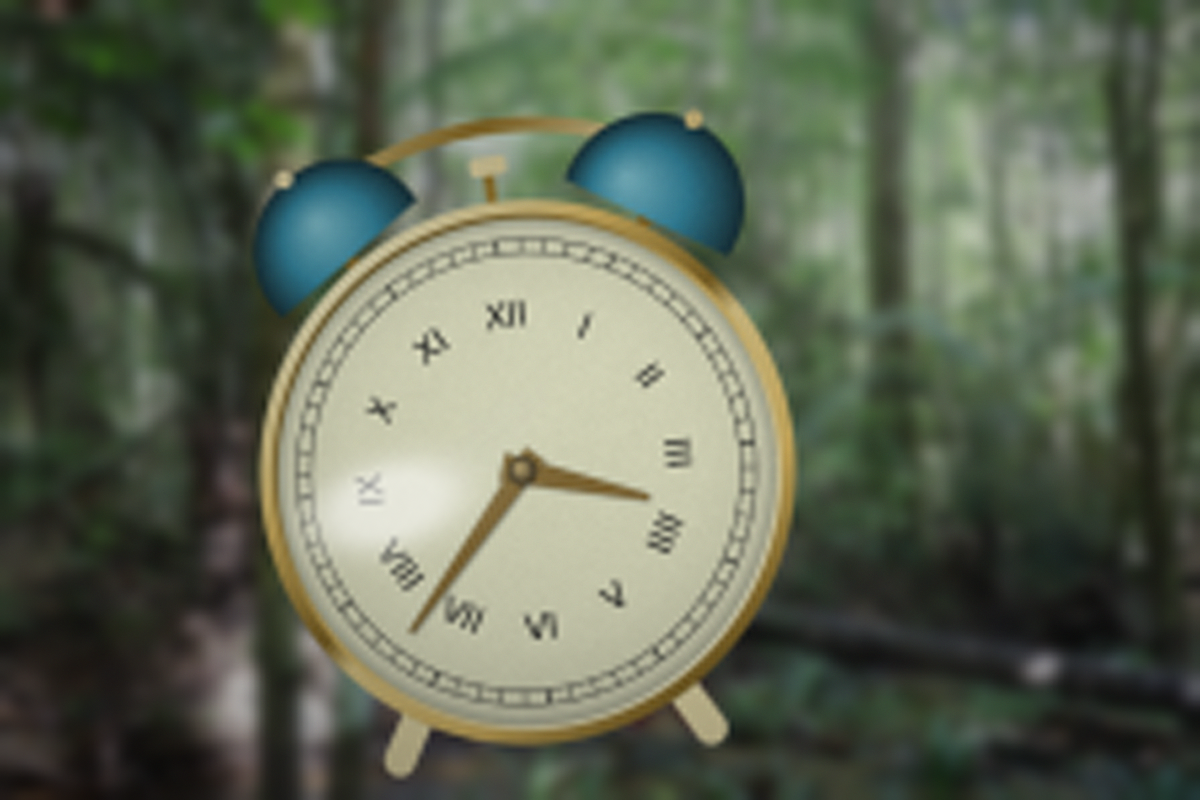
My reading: 3:37
